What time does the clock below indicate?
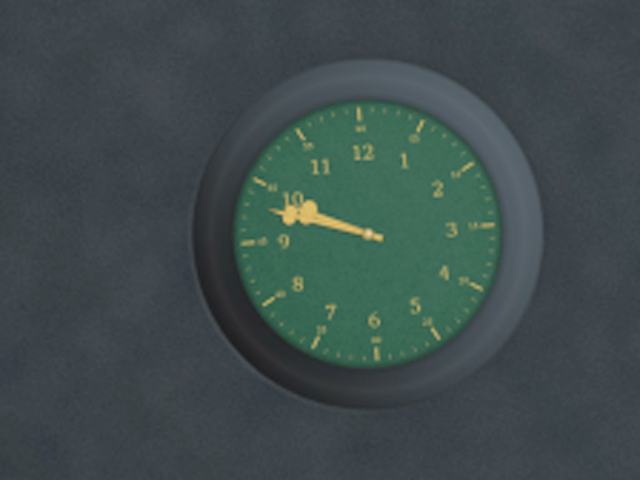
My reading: 9:48
